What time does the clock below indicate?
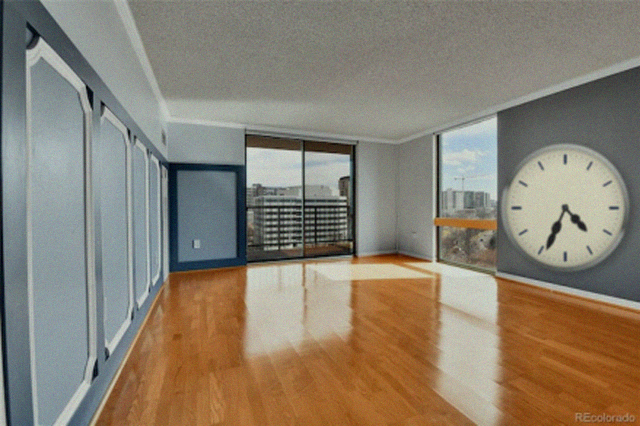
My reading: 4:34
